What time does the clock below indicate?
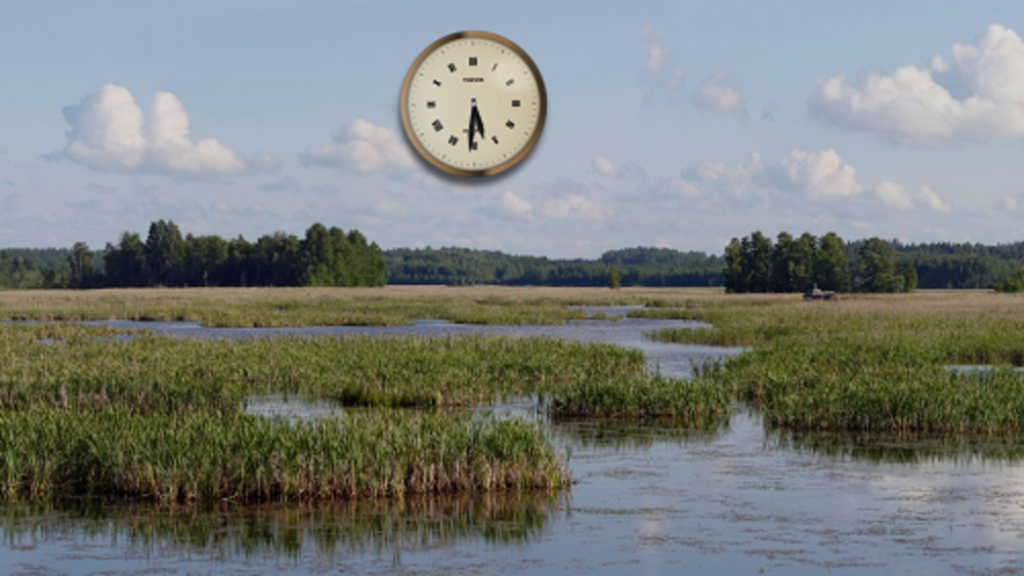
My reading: 5:31
